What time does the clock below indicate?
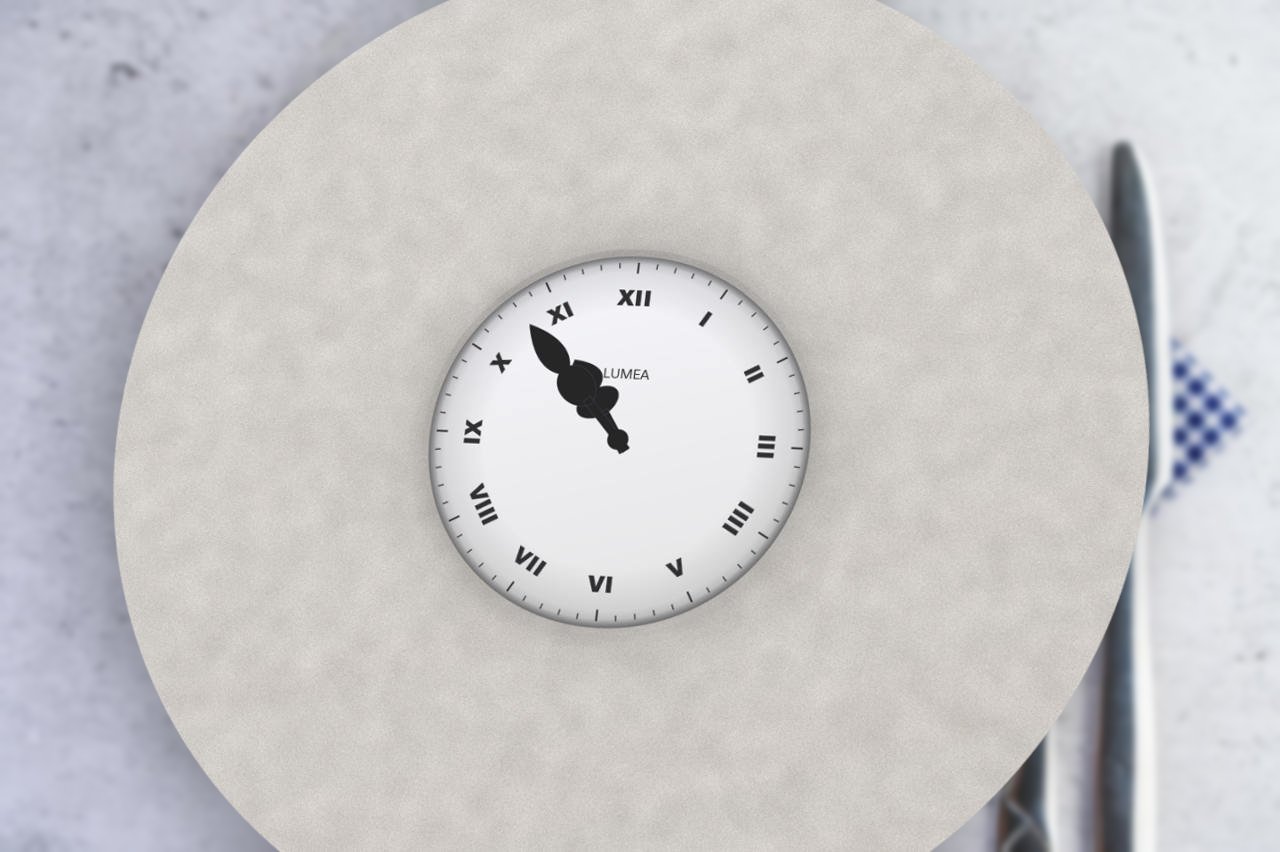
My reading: 10:53
